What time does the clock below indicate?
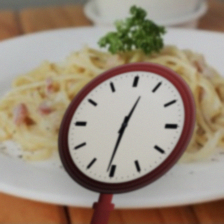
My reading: 12:31
